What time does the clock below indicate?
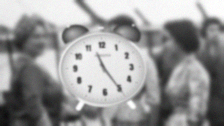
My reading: 11:25
